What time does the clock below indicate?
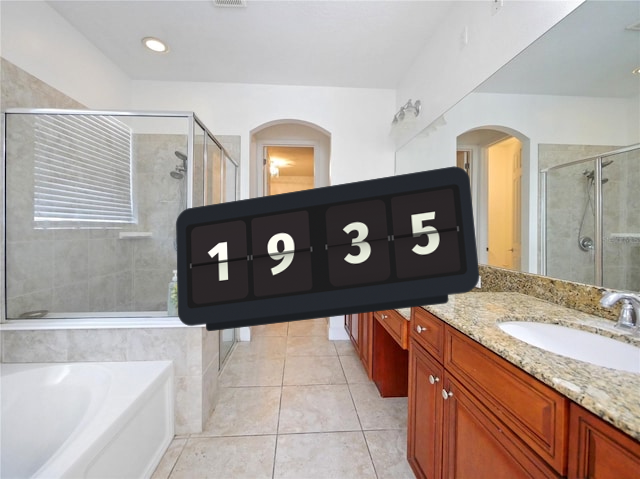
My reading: 19:35
